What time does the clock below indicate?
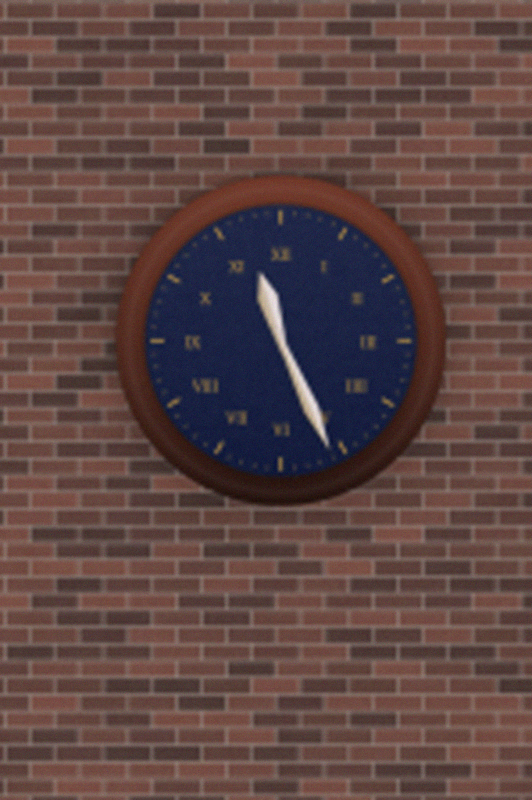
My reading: 11:26
